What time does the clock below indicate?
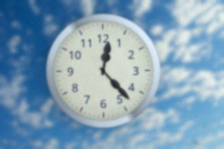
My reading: 12:23
